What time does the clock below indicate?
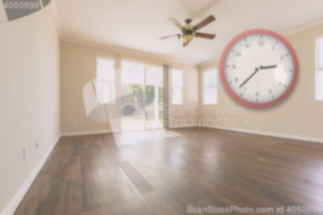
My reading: 2:37
